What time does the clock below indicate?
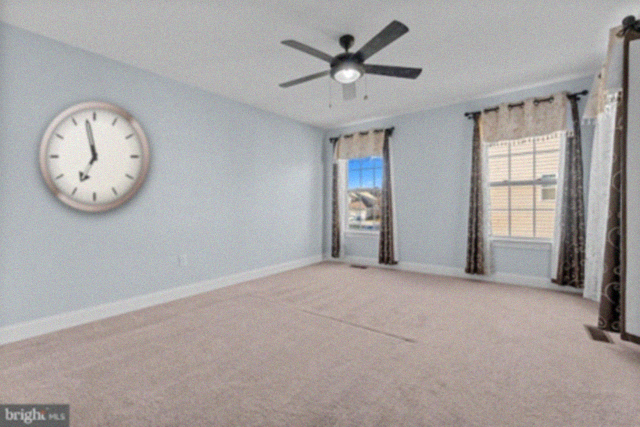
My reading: 6:58
